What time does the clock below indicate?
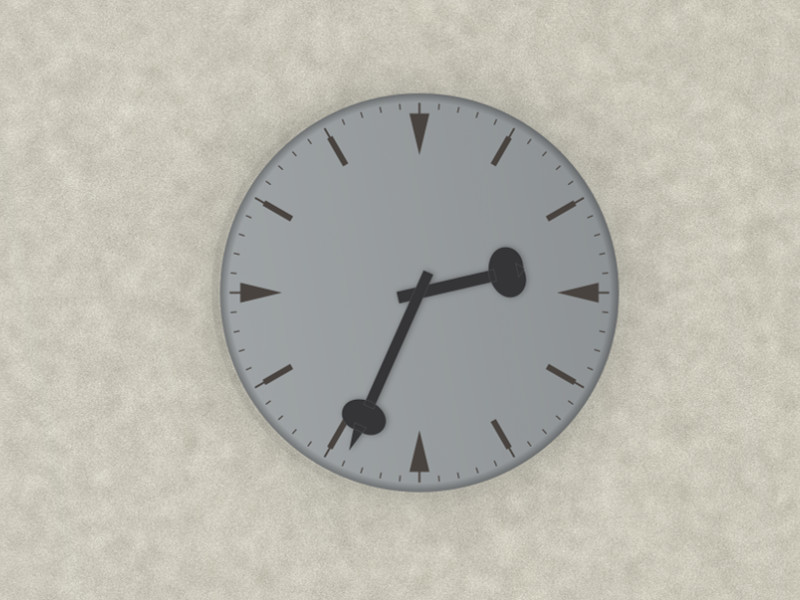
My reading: 2:34
